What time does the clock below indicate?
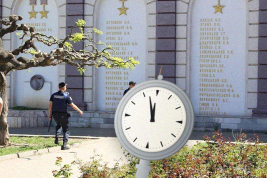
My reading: 11:57
